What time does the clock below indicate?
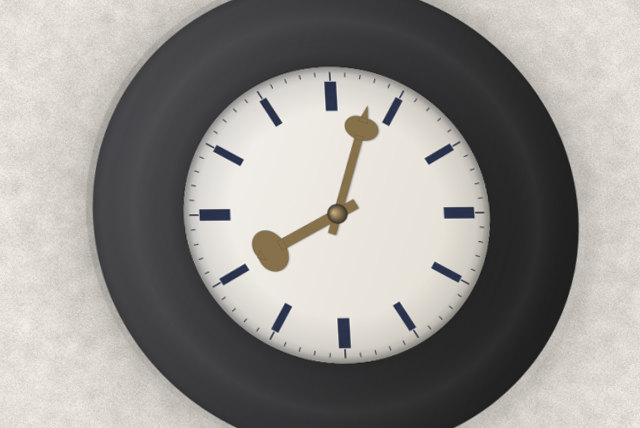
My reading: 8:03
